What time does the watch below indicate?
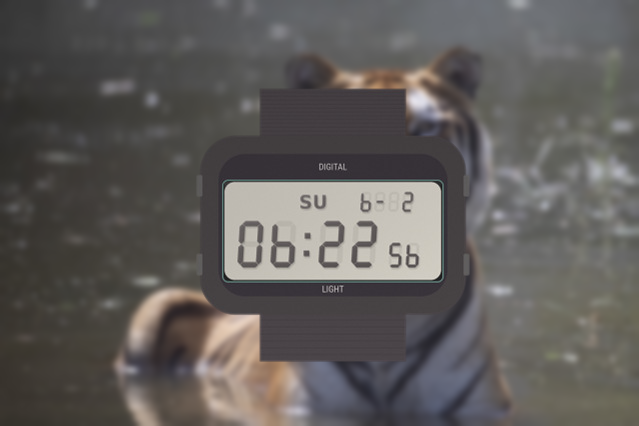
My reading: 6:22:56
